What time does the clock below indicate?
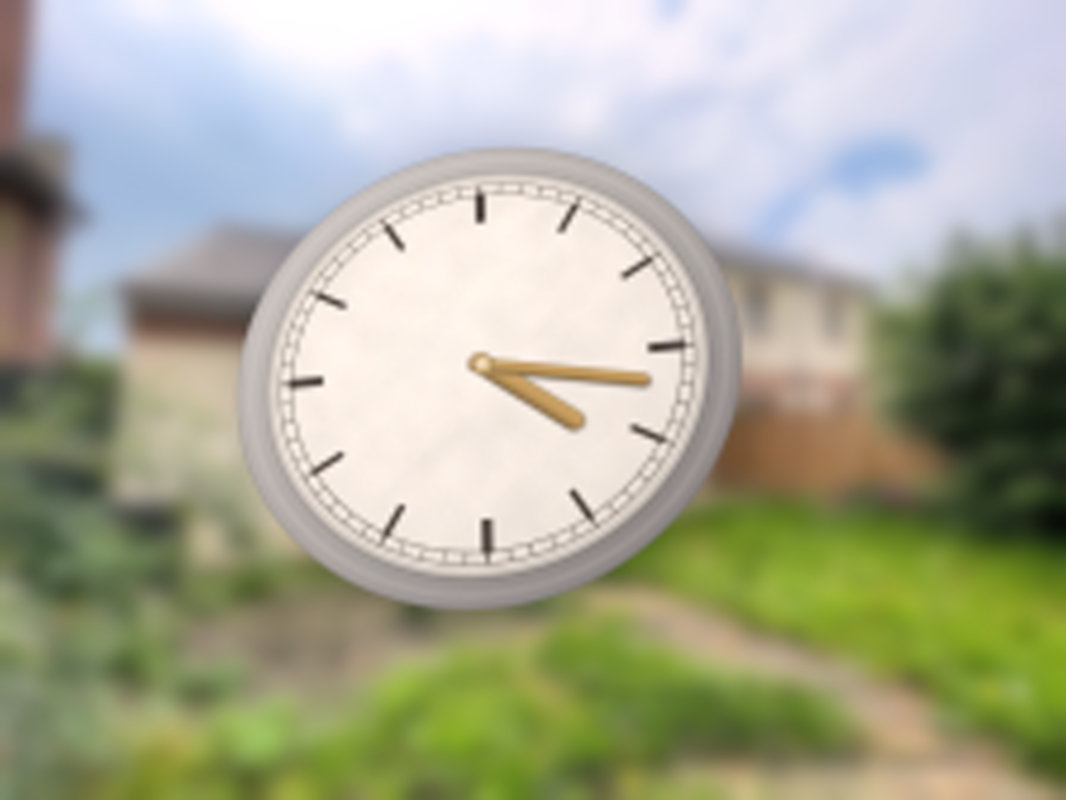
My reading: 4:17
